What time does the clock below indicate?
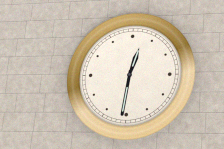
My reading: 12:31
